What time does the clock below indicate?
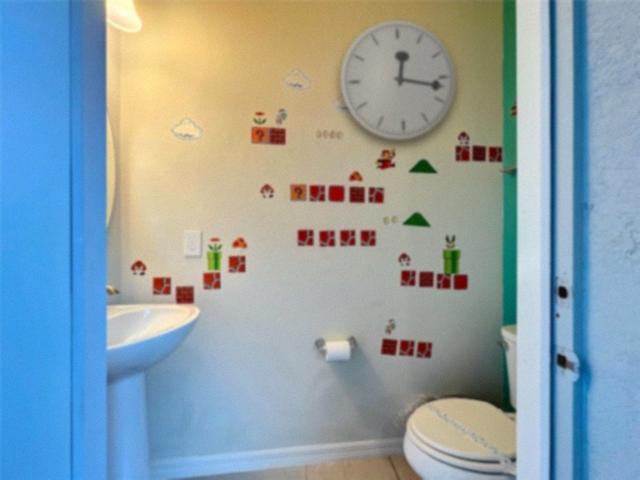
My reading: 12:17
